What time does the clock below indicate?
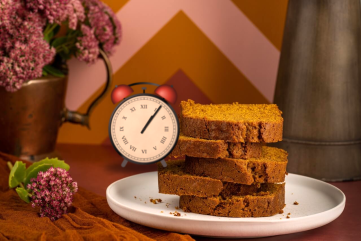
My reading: 1:06
